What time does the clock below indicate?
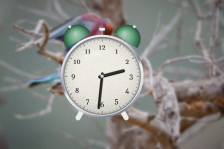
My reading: 2:31
